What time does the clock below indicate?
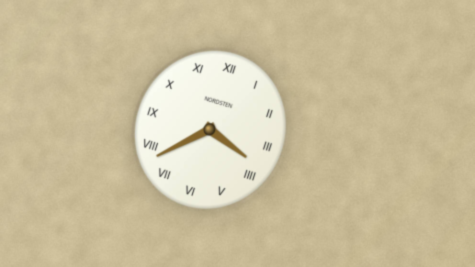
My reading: 3:38
